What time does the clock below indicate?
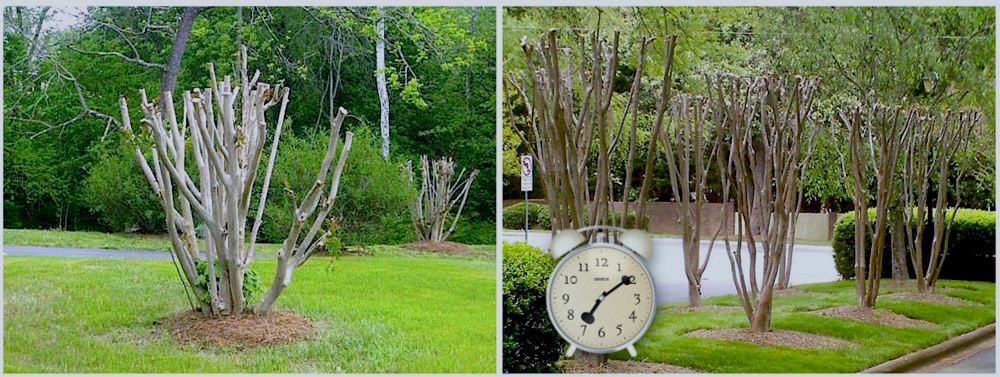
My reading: 7:09
